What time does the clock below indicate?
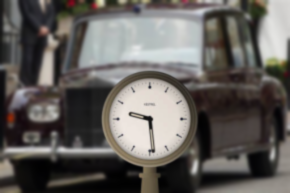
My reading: 9:29
